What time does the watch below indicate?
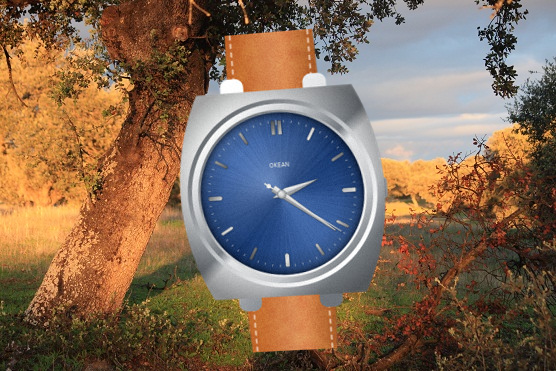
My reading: 2:21:21
